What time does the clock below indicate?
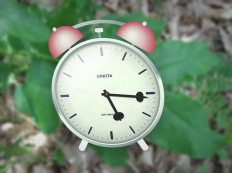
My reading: 5:16
